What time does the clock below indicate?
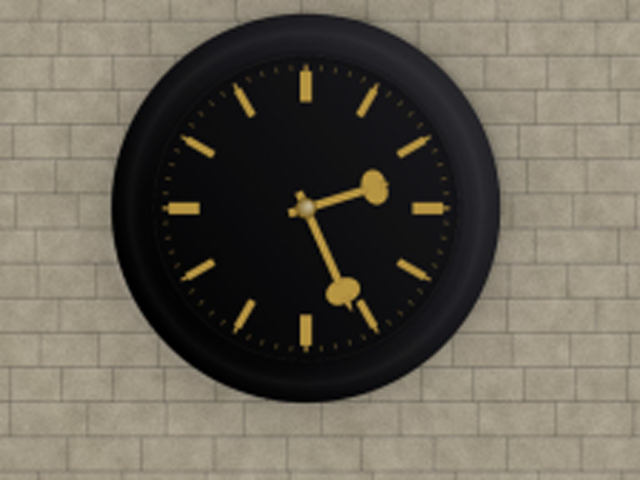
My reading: 2:26
